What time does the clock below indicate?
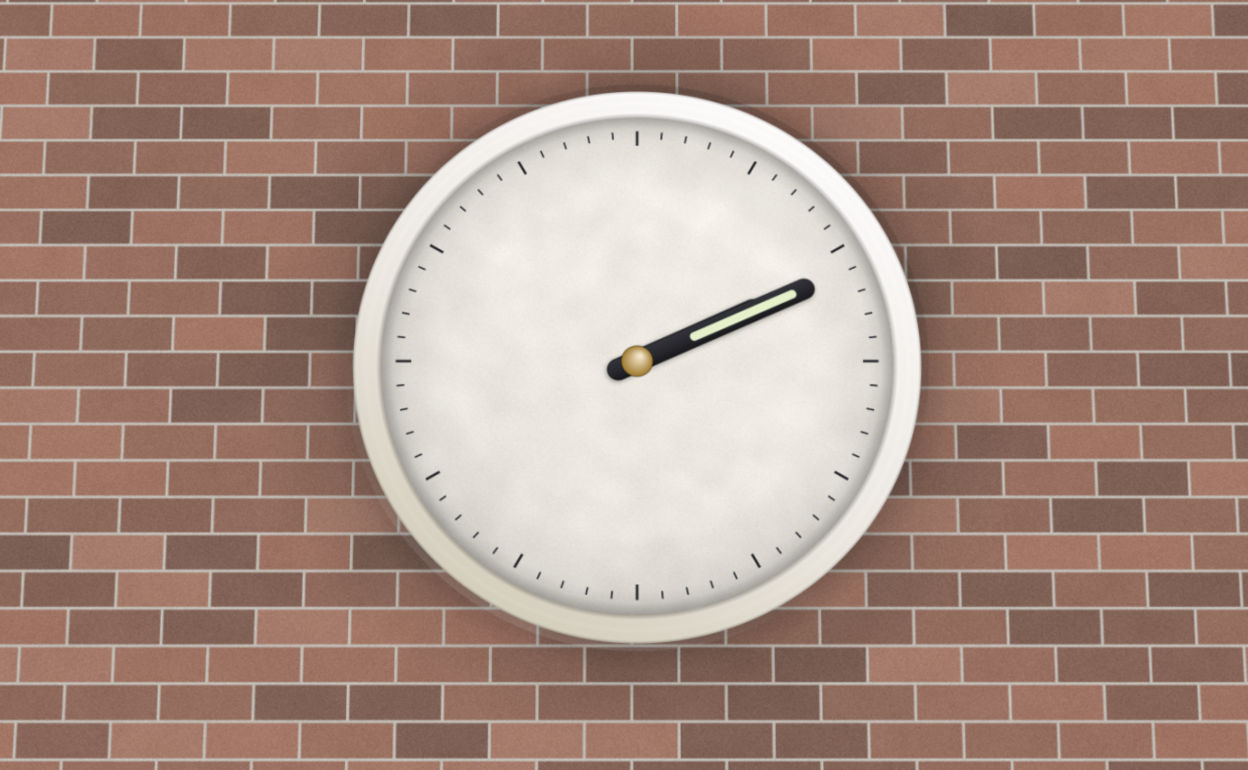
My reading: 2:11
